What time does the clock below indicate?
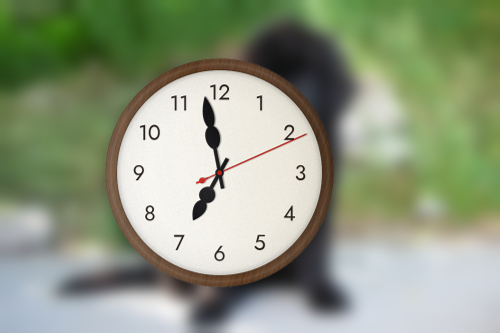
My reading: 6:58:11
